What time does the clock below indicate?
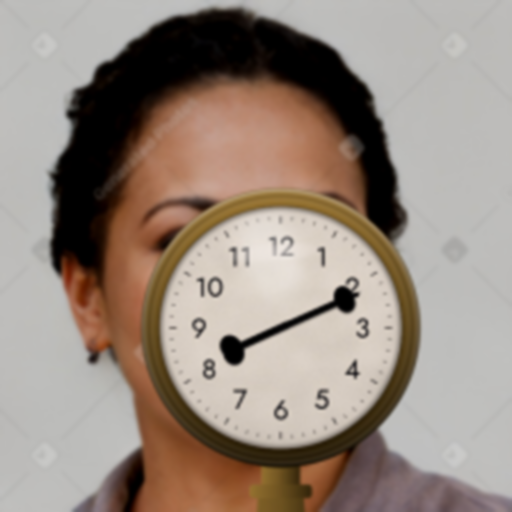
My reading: 8:11
